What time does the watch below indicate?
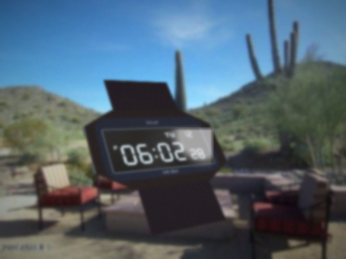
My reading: 6:02
